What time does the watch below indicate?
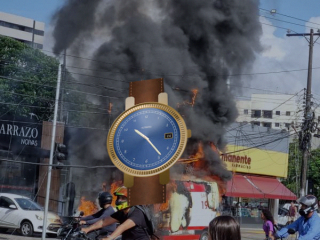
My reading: 10:24
